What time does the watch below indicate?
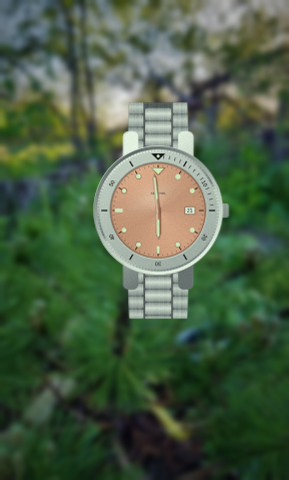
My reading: 5:59
